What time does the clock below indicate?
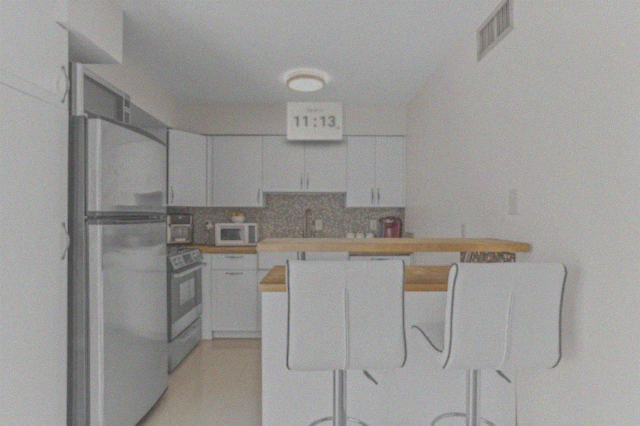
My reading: 11:13
